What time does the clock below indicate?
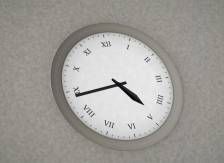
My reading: 4:44
